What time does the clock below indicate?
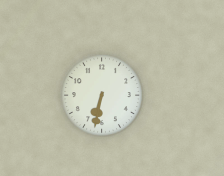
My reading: 6:32
